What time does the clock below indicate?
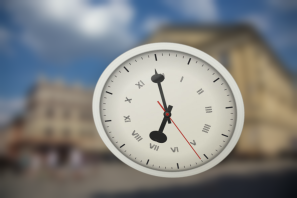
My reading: 6:59:26
